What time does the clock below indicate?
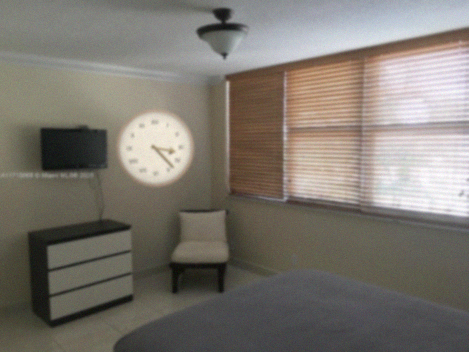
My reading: 3:23
